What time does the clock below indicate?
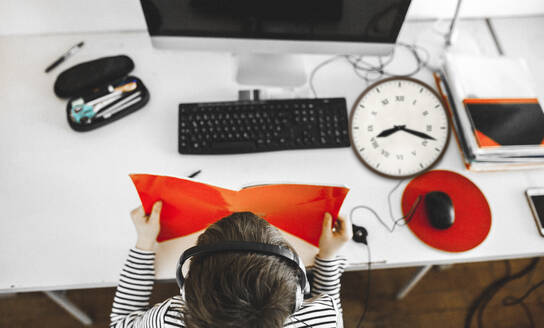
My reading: 8:18
